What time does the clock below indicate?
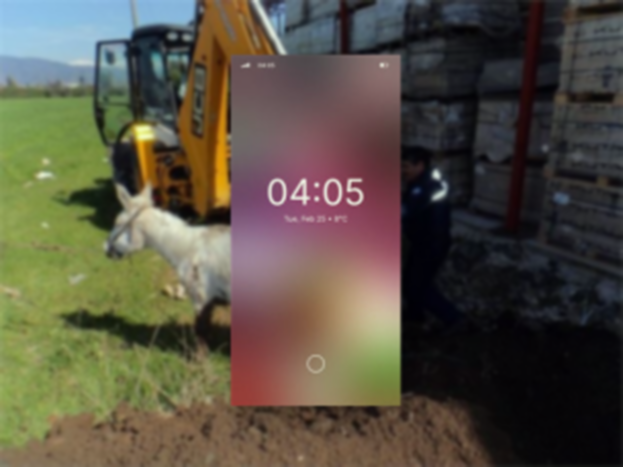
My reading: 4:05
